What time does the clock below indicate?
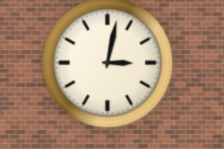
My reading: 3:02
